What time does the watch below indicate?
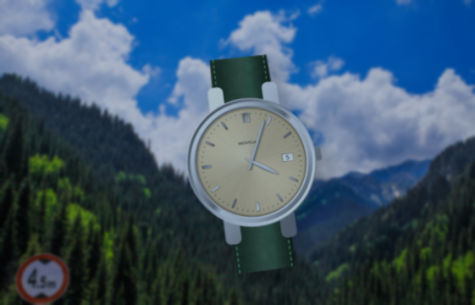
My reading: 4:04
